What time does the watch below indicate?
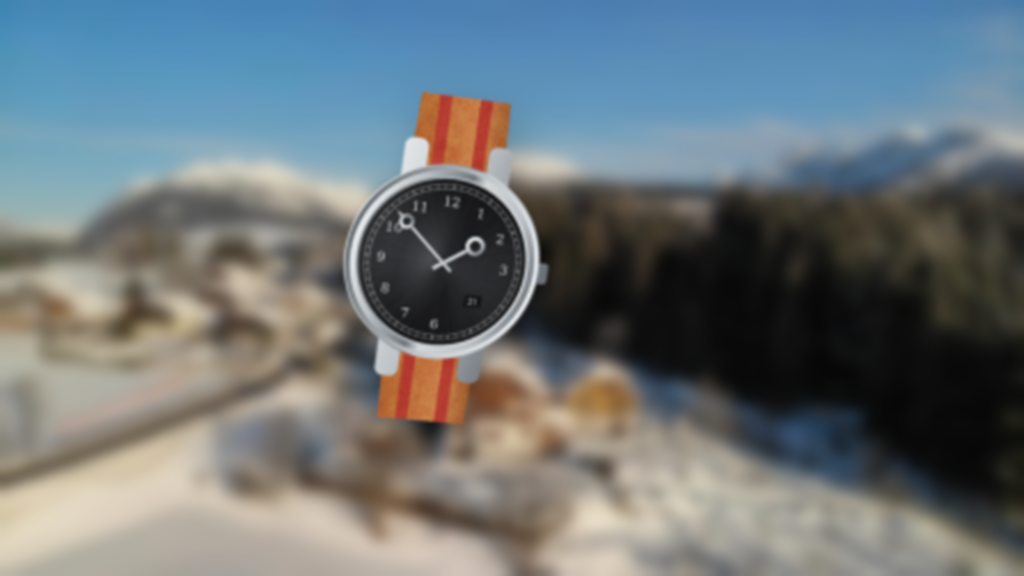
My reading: 1:52
